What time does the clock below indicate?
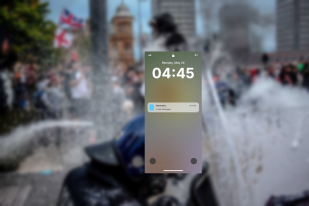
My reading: 4:45
